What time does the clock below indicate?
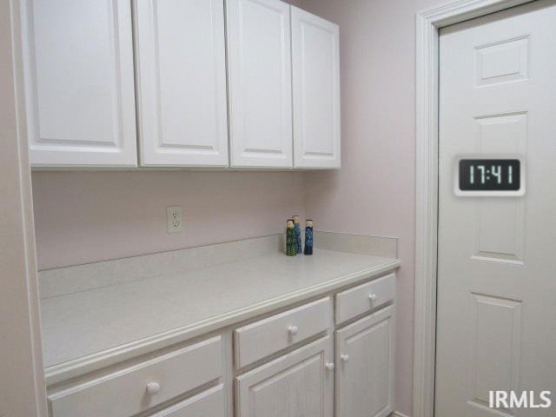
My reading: 17:41
